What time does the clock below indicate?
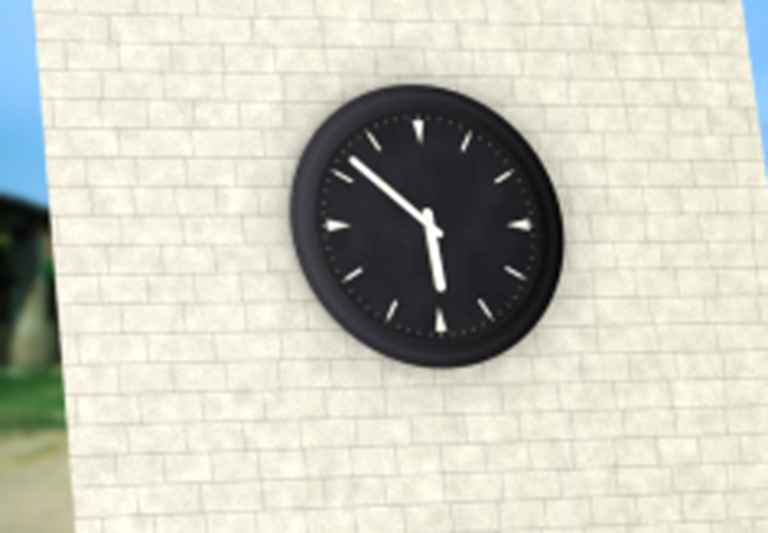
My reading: 5:52
